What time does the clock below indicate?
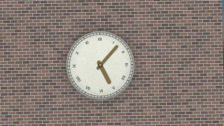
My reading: 5:07
